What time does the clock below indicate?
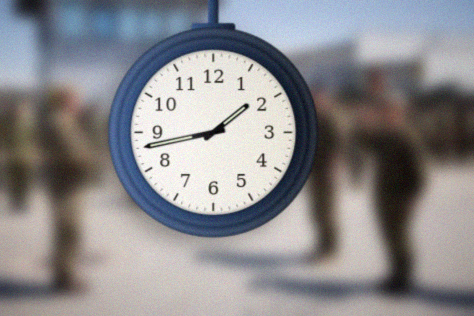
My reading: 1:43
